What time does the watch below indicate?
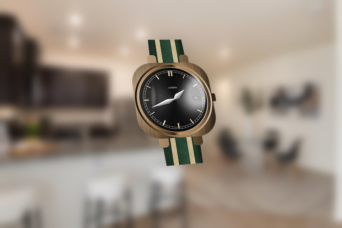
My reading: 1:42
